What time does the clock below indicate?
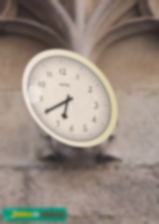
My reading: 6:40
